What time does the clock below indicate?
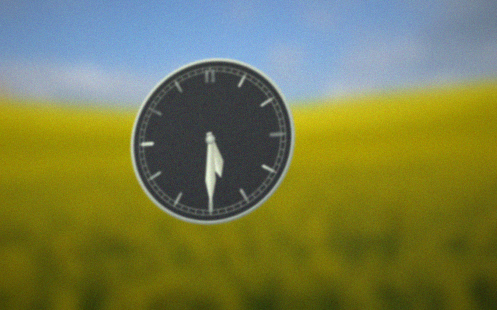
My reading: 5:30
